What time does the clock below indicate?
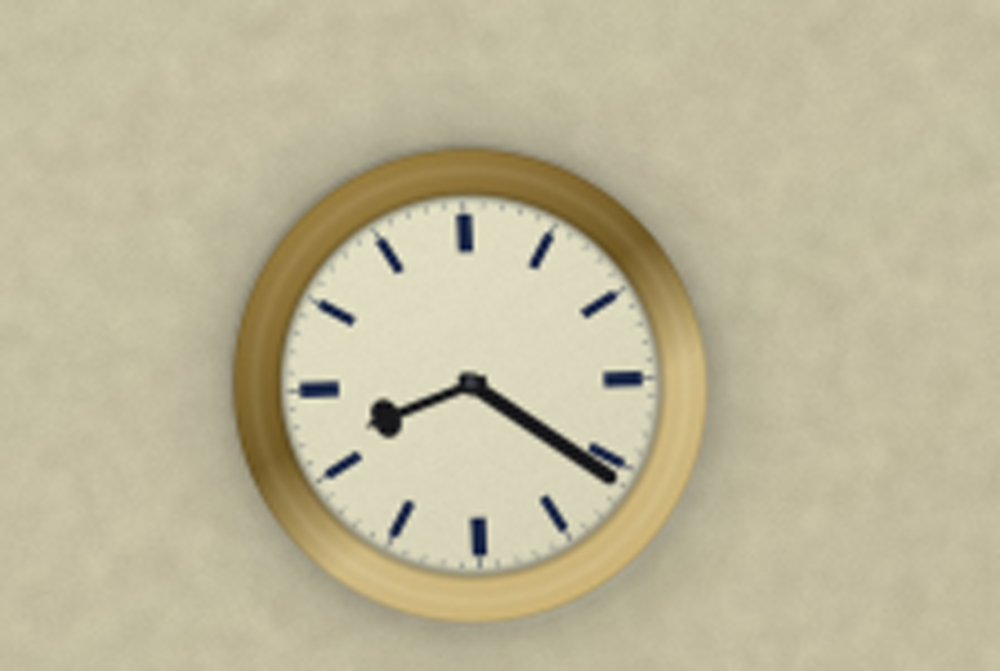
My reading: 8:21
